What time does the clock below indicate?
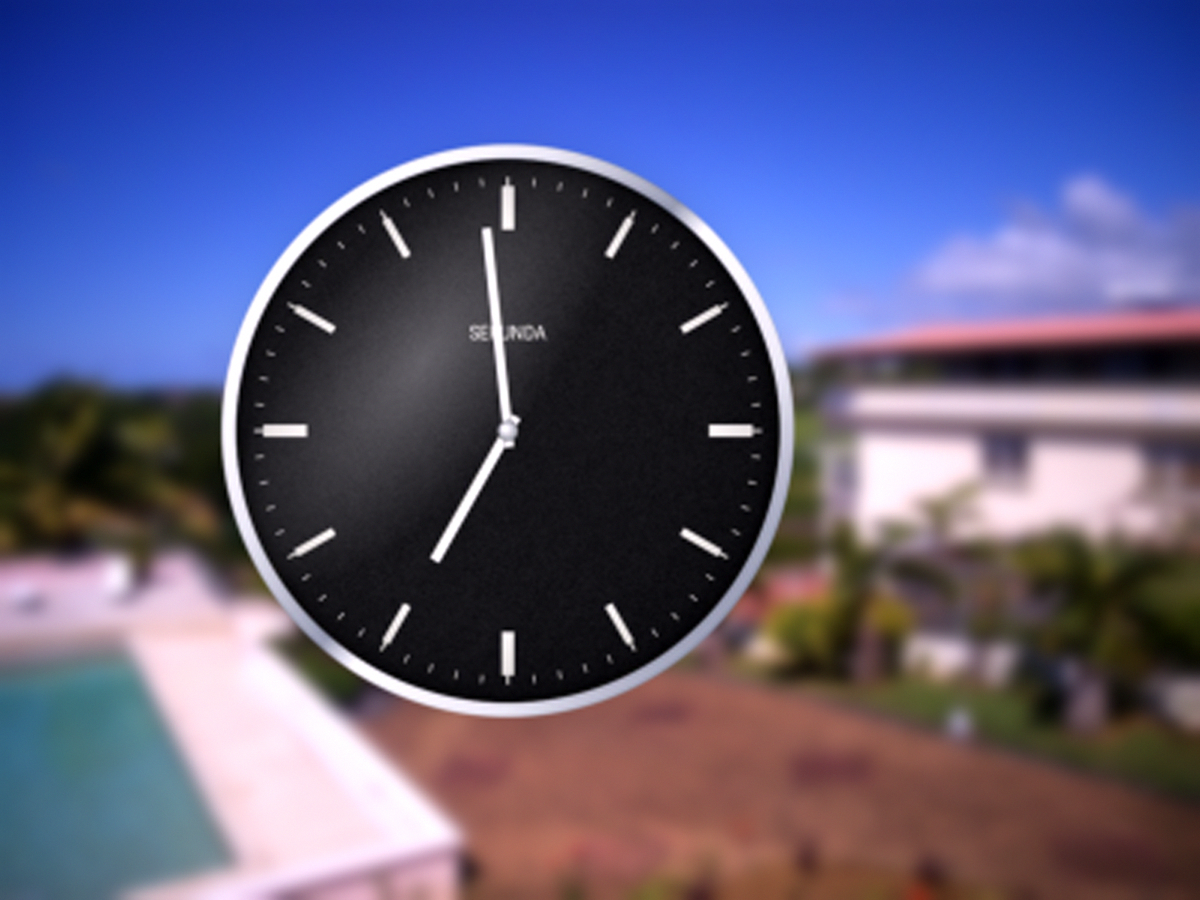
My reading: 6:59
